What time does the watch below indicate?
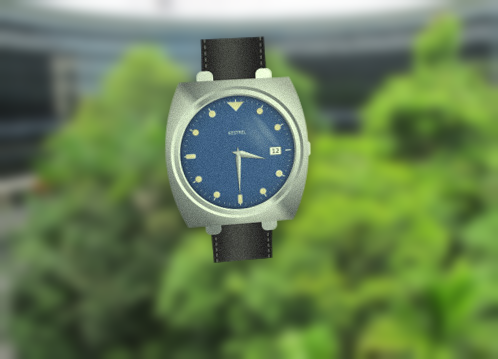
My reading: 3:30
